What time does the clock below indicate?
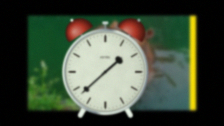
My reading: 1:38
